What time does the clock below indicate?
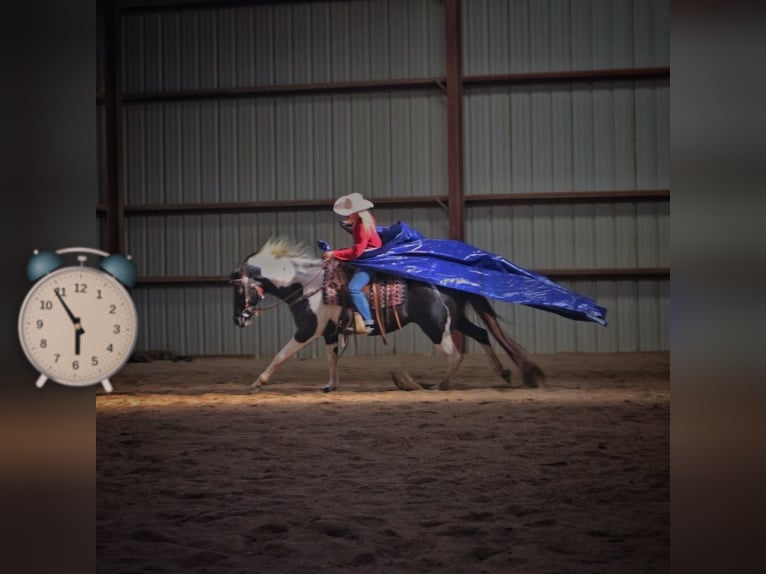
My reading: 5:54
